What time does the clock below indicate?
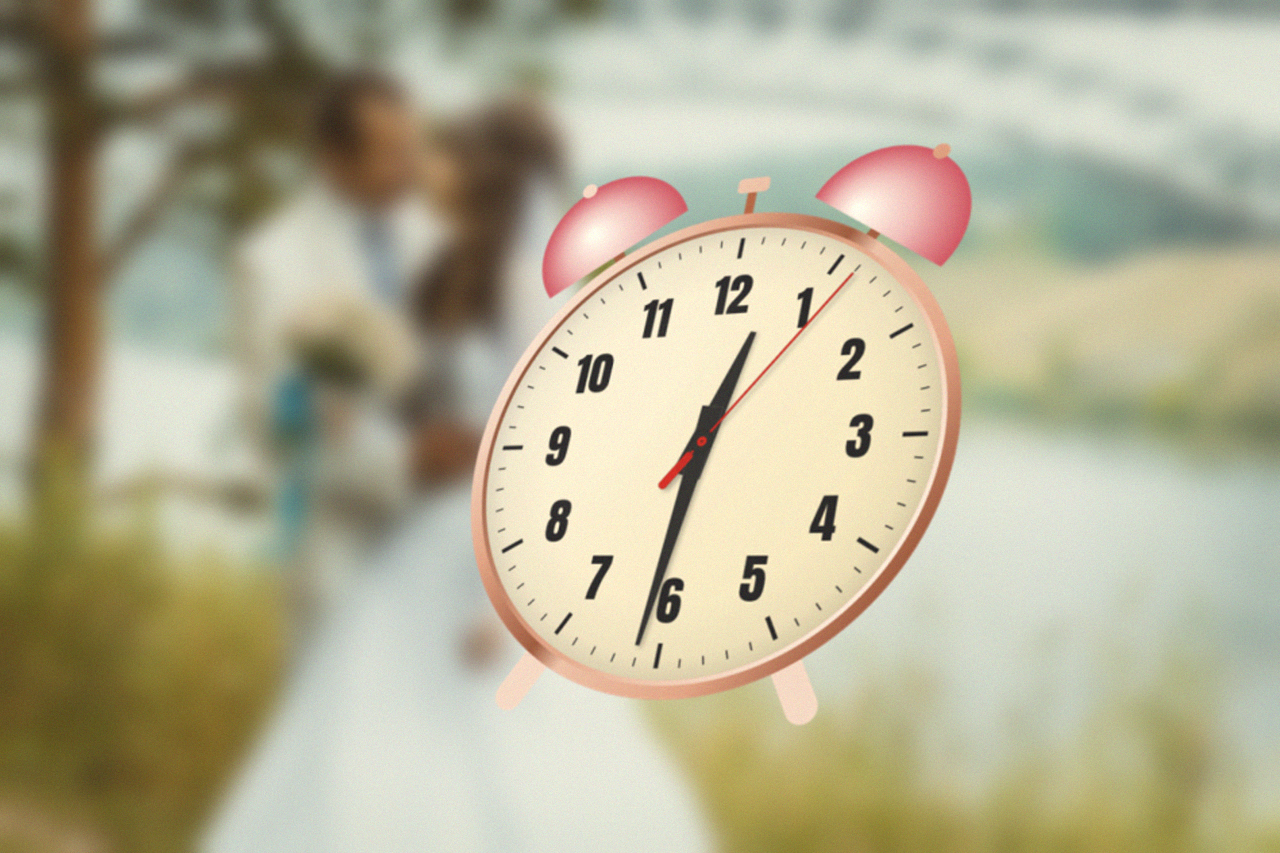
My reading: 12:31:06
